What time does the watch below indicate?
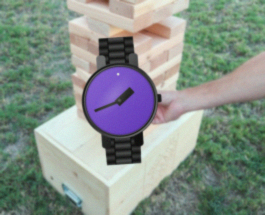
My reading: 1:42
